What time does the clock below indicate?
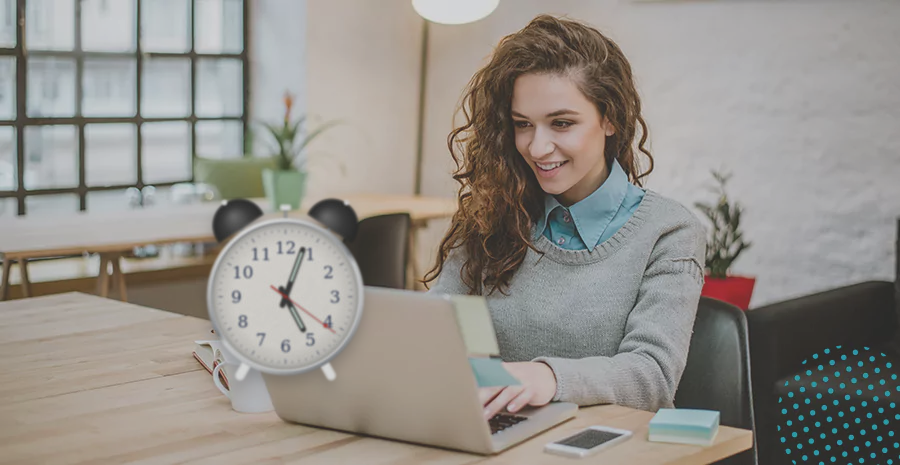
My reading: 5:03:21
